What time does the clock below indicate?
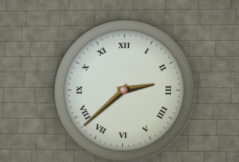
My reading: 2:38
